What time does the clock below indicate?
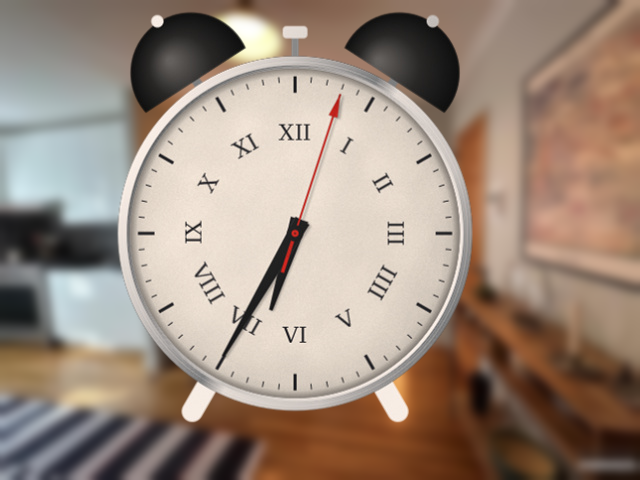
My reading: 6:35:03
